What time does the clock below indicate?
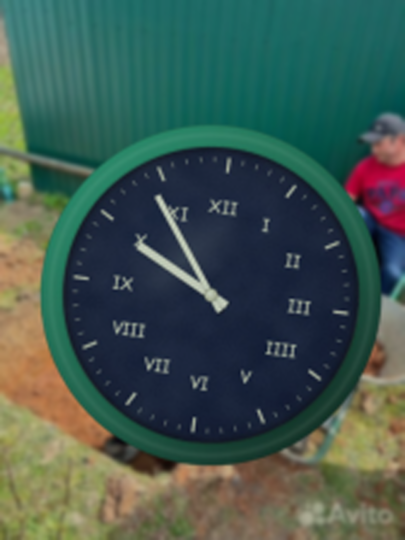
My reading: 9:54
